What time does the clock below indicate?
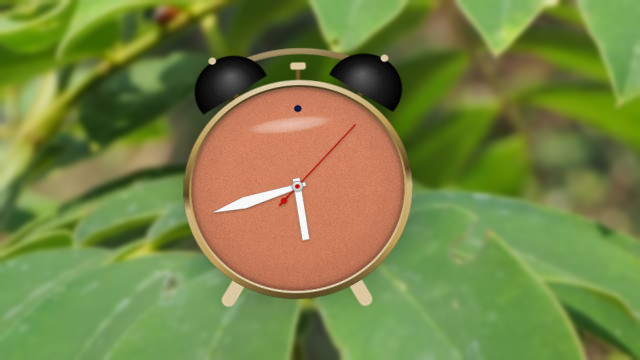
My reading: 5:42:07
